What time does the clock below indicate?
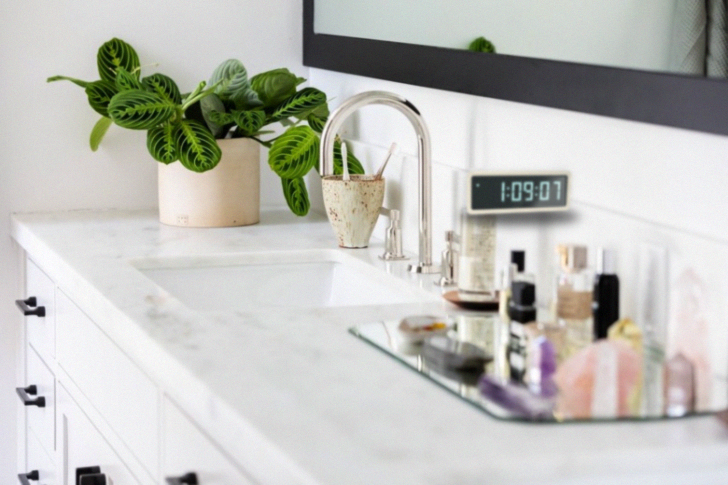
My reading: 1:09:07
